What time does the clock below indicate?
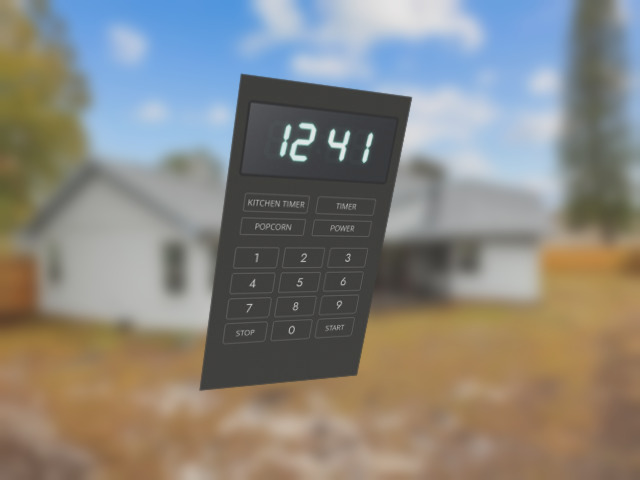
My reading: 12:41
